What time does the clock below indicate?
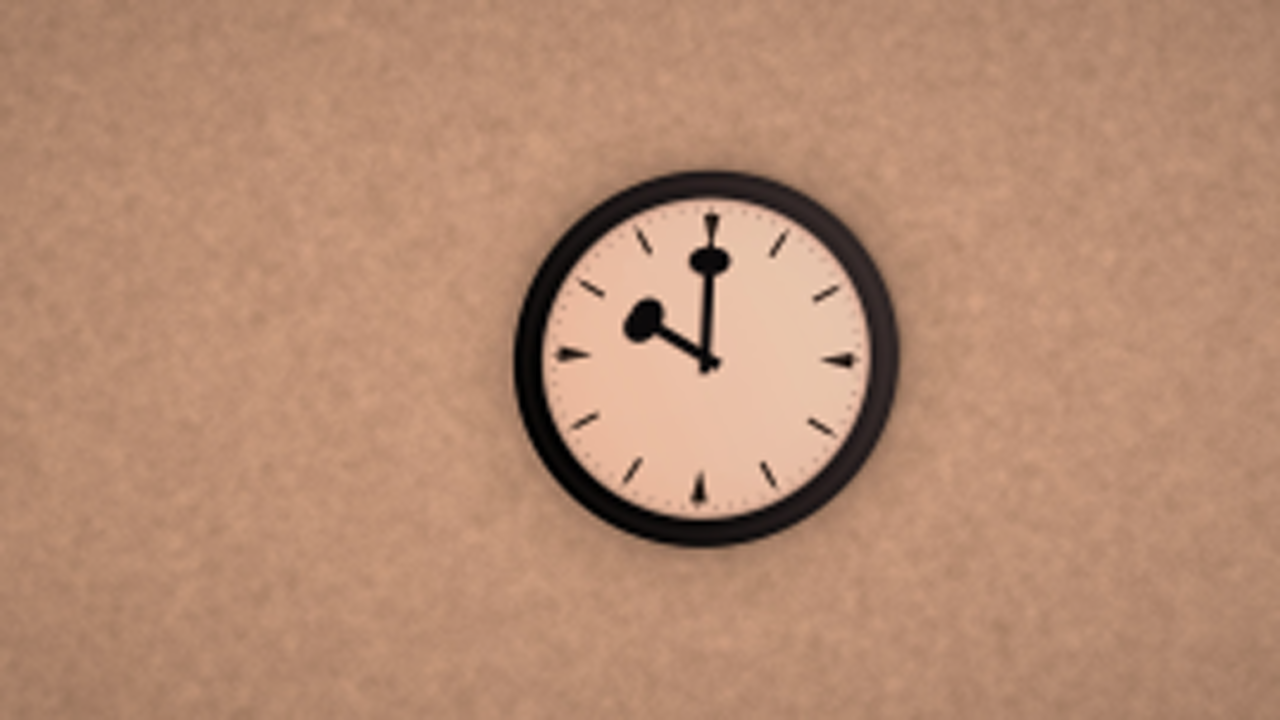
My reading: 10:00
